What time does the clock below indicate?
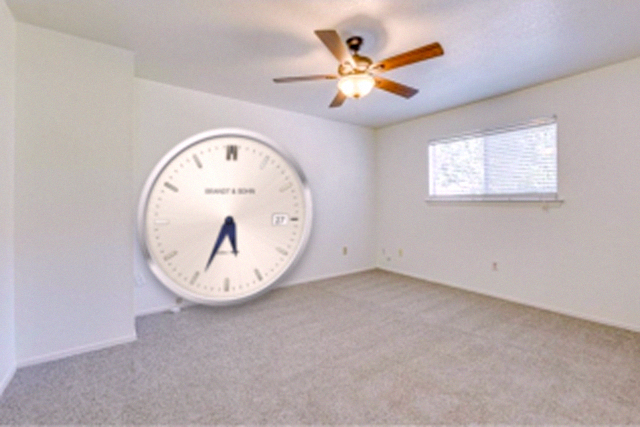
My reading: 5:34
